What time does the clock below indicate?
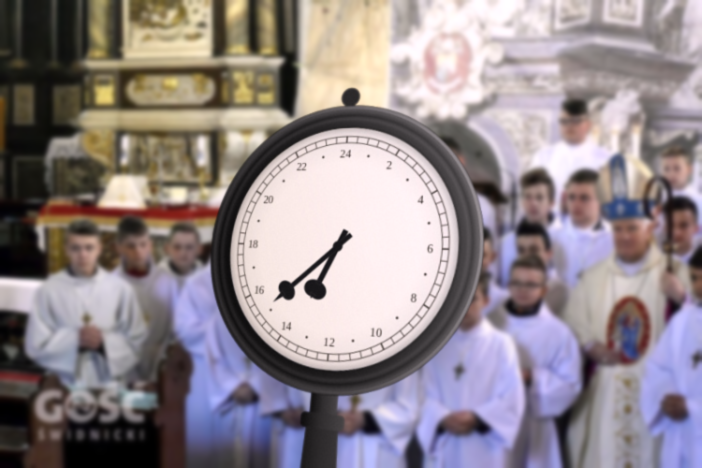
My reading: 13:38
